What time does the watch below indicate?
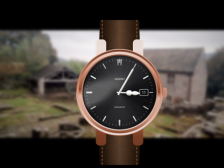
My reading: 3:05
